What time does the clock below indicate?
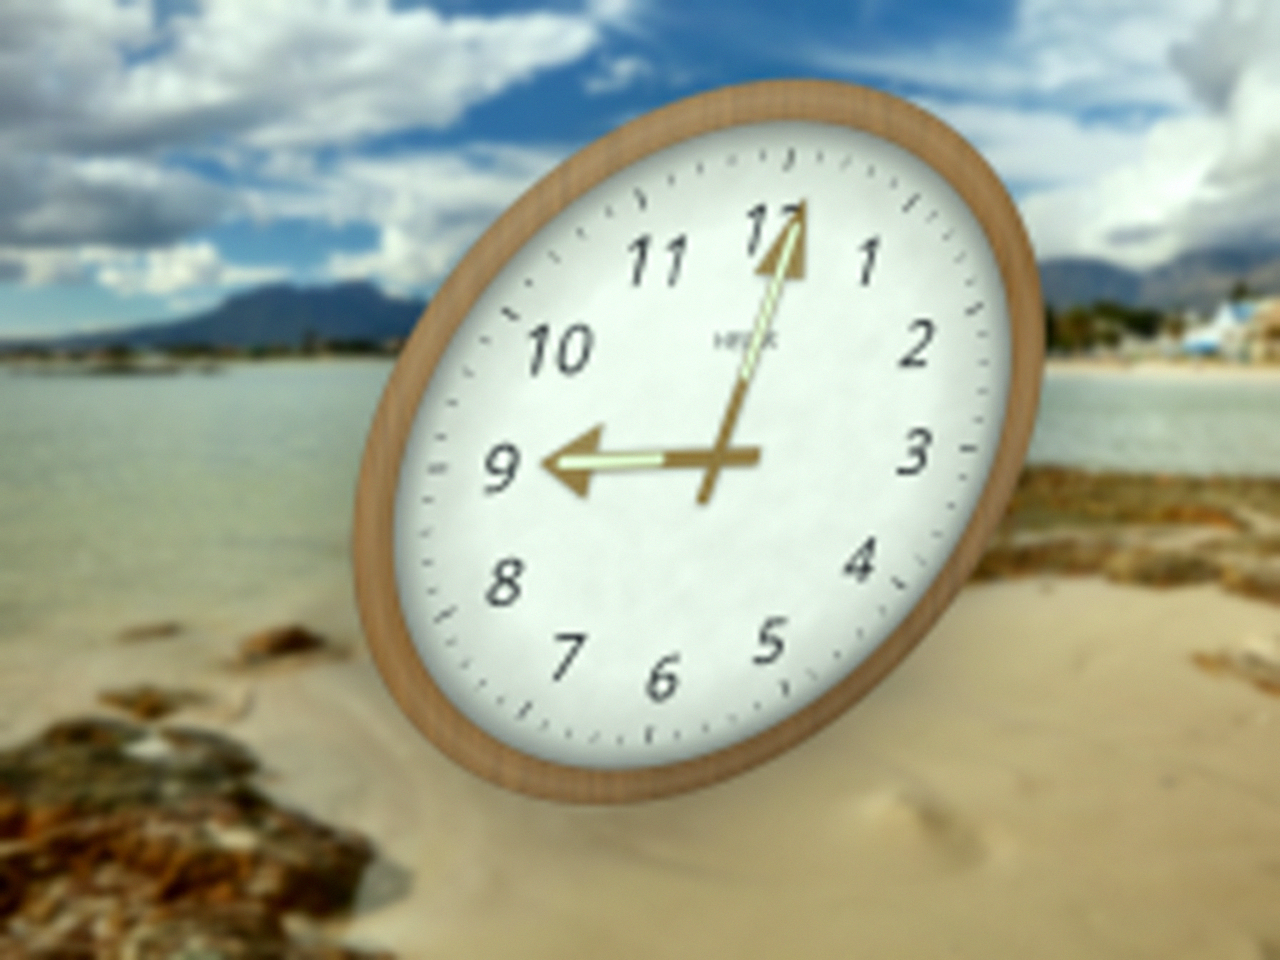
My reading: 9:01
